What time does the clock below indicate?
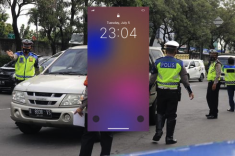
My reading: 23:04
